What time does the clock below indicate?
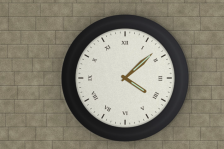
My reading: 4:08
